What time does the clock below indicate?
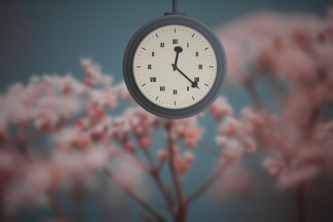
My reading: 12:22
